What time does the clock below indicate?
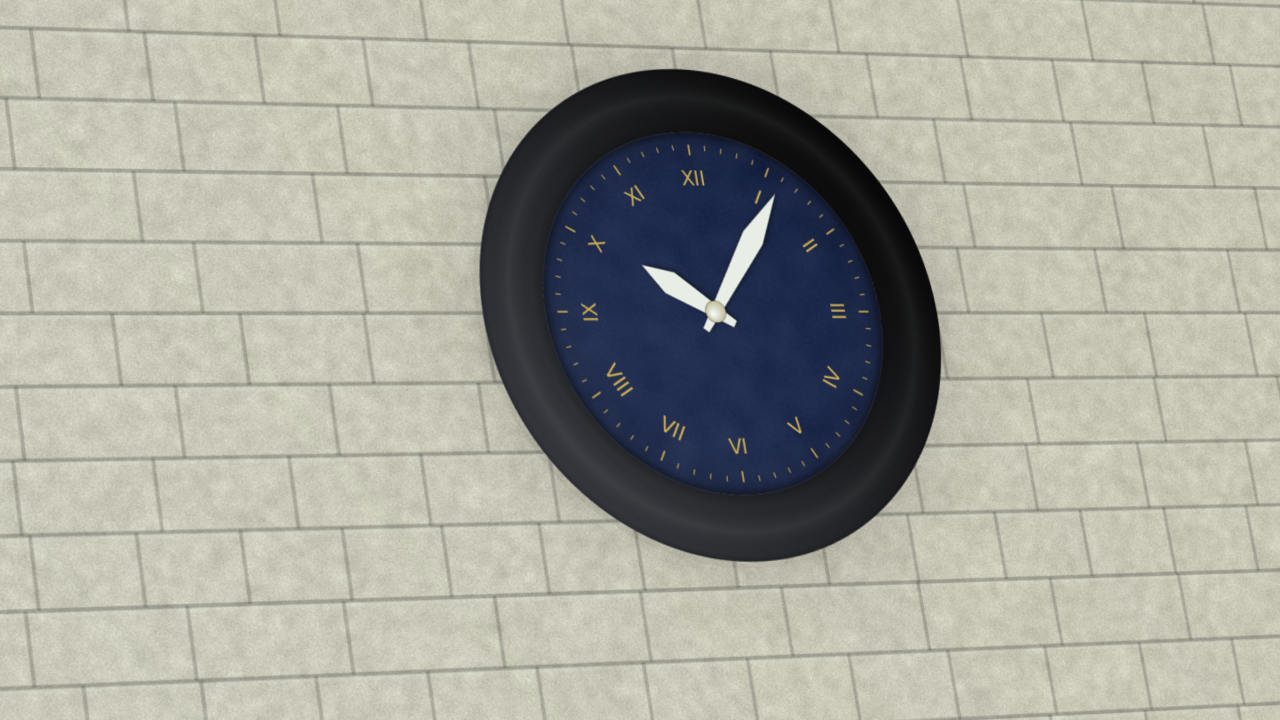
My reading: 10:06
